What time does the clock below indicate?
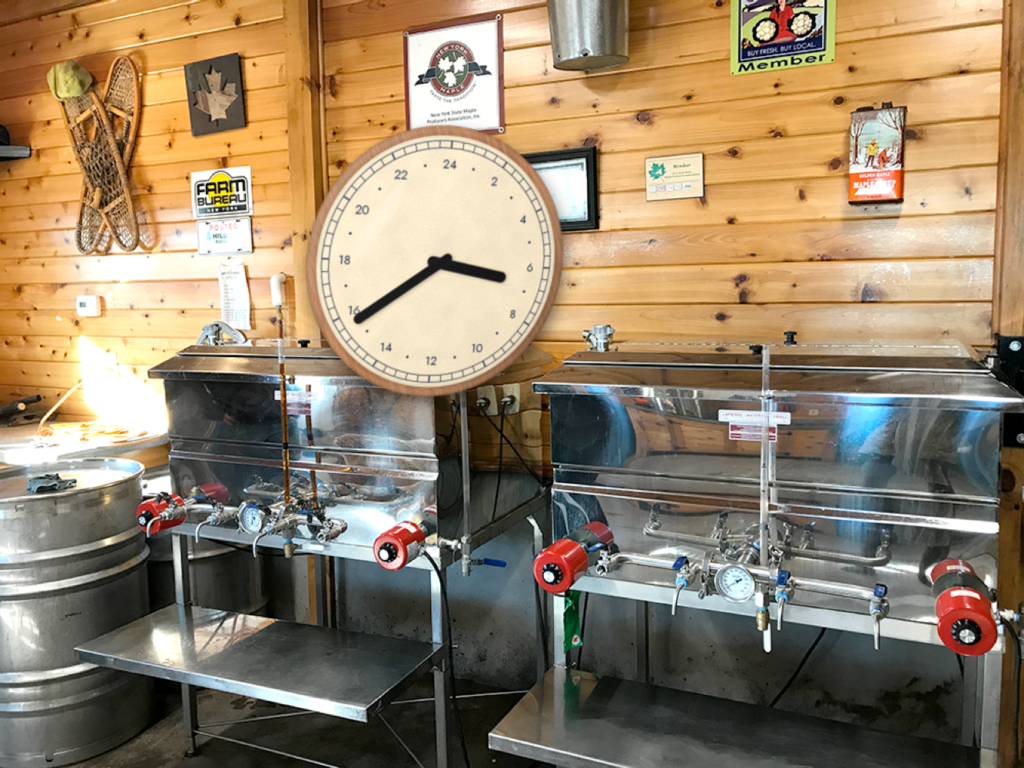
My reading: 6:39
